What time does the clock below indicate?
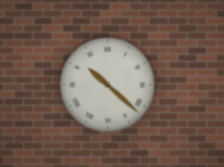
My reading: 10:22
